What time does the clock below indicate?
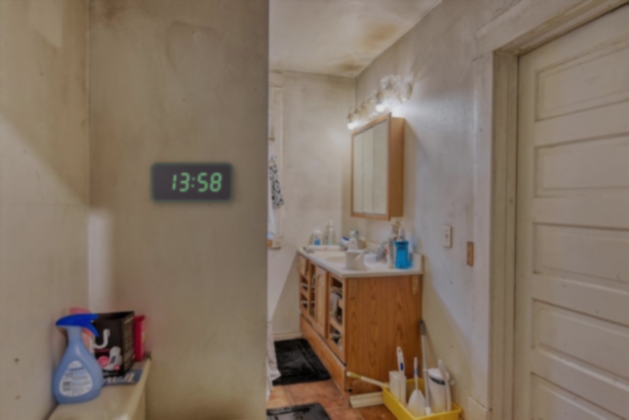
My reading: 13:58
